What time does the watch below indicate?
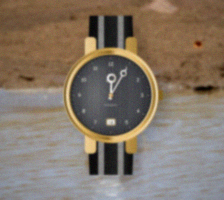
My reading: 12:05
